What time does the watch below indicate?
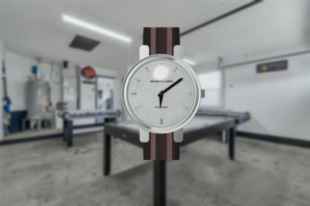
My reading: 6:09
